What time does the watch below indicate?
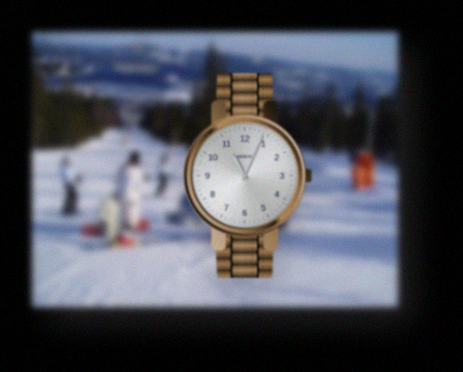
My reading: 11:04
